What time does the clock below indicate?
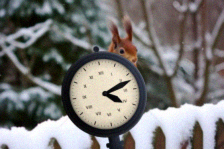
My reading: 4:12
